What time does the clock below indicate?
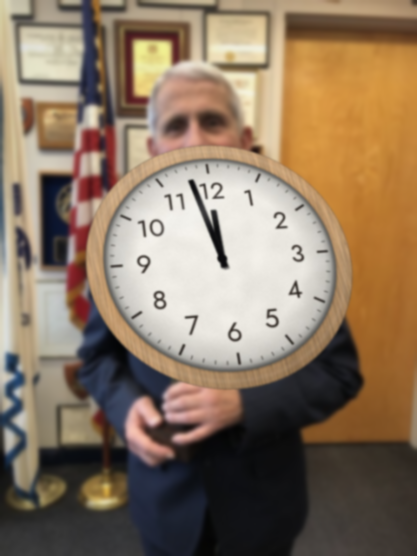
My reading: 11:58
